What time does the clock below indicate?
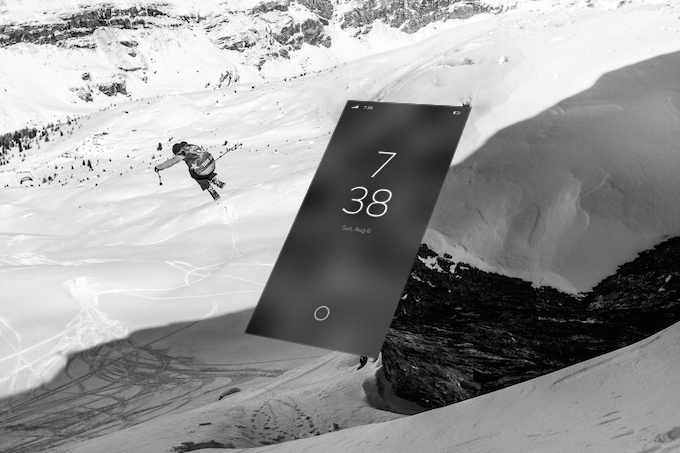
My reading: 7:38
